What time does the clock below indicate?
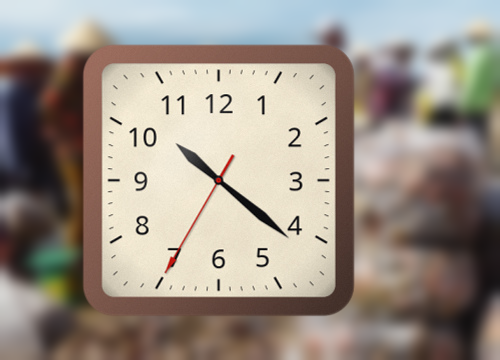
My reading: 10:21:35
